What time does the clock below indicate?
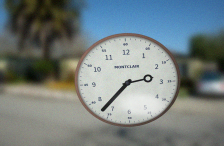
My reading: 2:37
